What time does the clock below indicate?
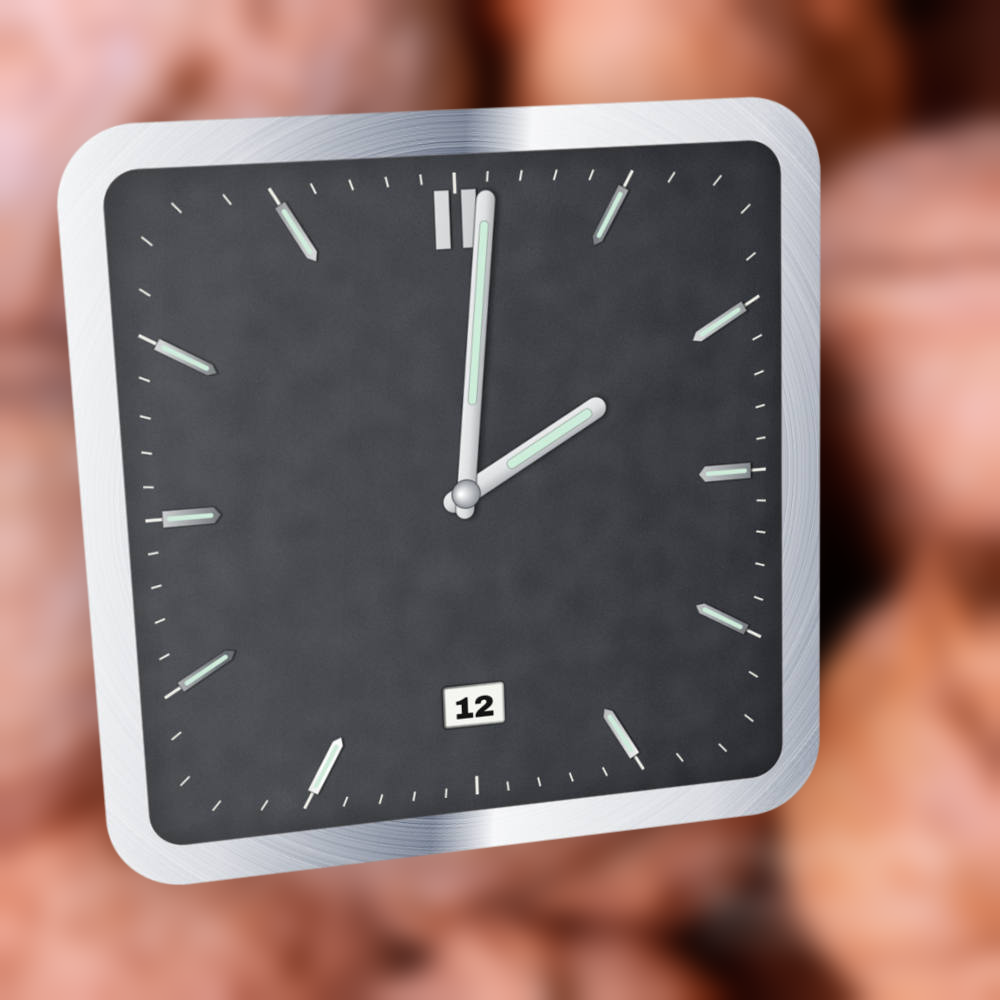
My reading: 2:01
